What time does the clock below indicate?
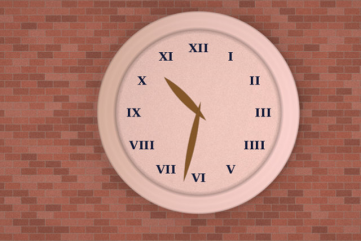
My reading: 10:32
